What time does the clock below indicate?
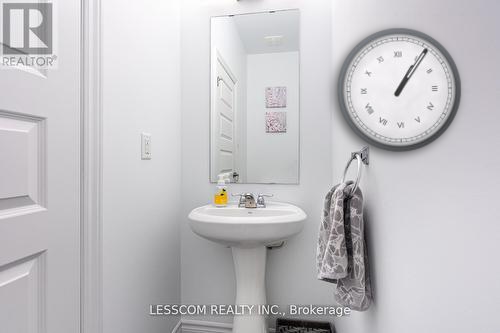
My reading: 1:06
